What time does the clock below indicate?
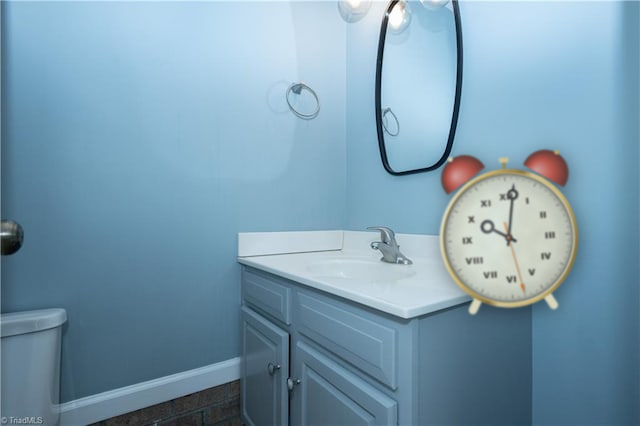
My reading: 10:01:28
